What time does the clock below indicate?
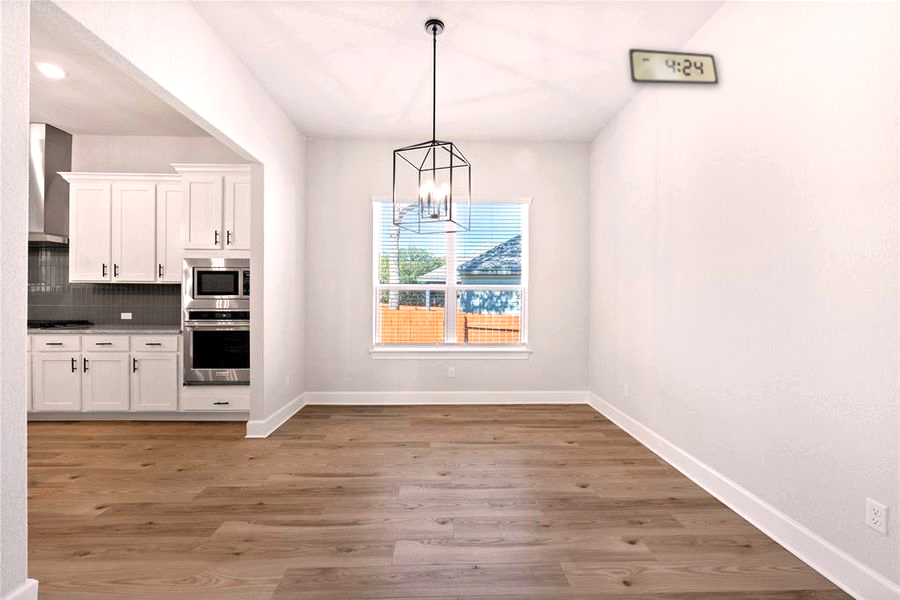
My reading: 4:24
